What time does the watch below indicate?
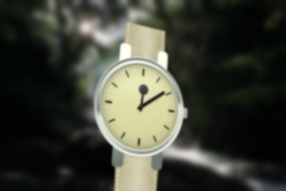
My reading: 12:09
